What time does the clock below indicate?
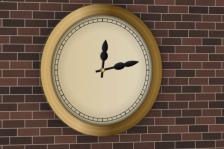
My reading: 12:13
